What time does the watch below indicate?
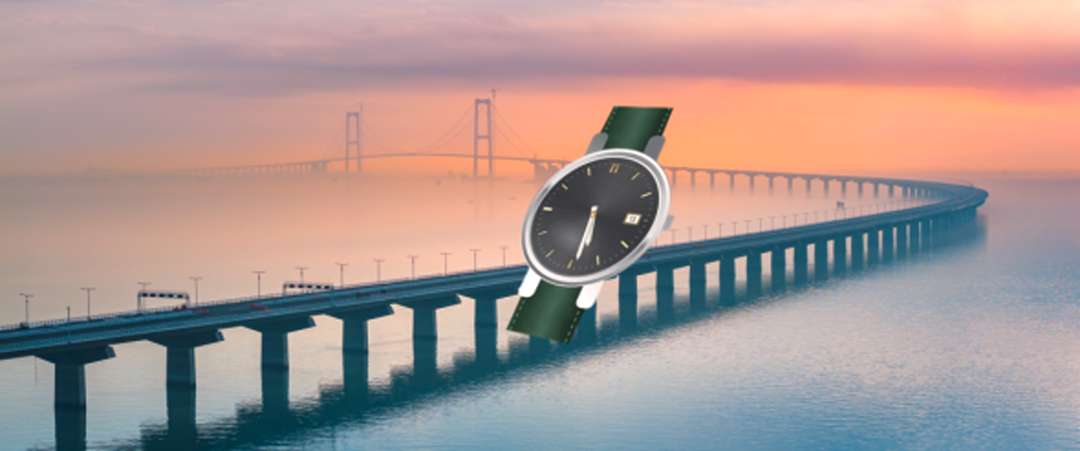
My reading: 5:29
